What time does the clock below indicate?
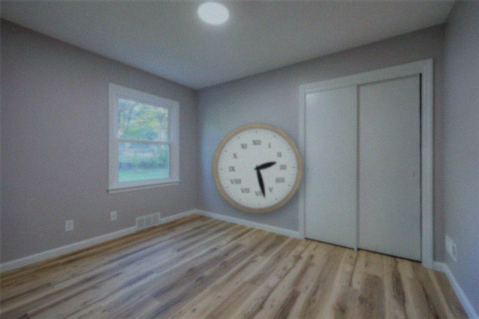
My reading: 2:28
